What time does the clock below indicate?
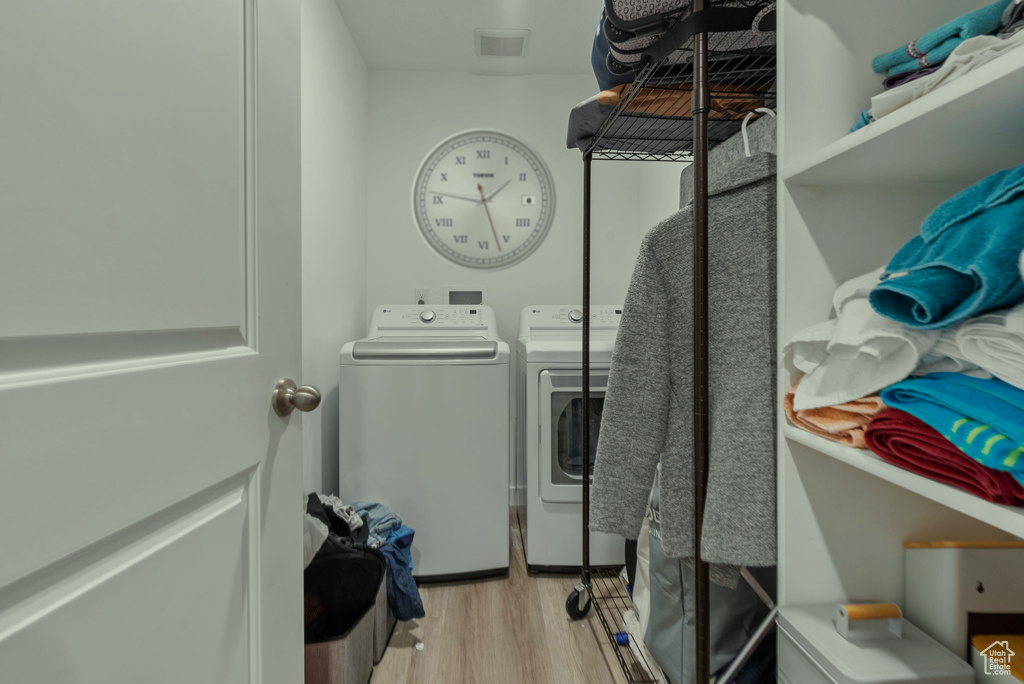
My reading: 1:46:27
